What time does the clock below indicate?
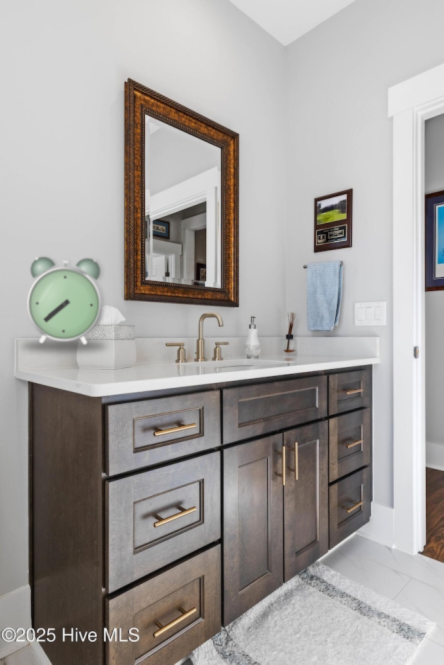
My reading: 7:38
